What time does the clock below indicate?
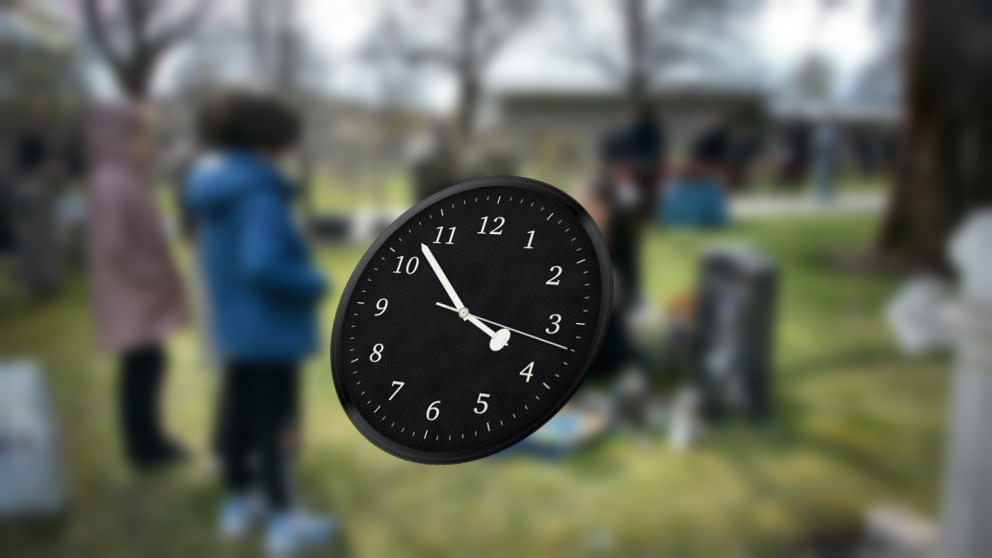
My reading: 3:52:17
